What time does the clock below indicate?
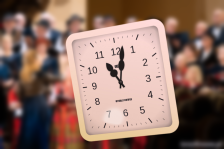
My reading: 11:02
